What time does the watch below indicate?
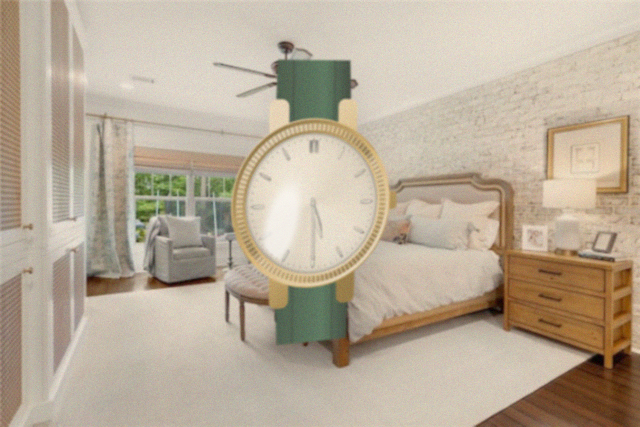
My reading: 5:30
